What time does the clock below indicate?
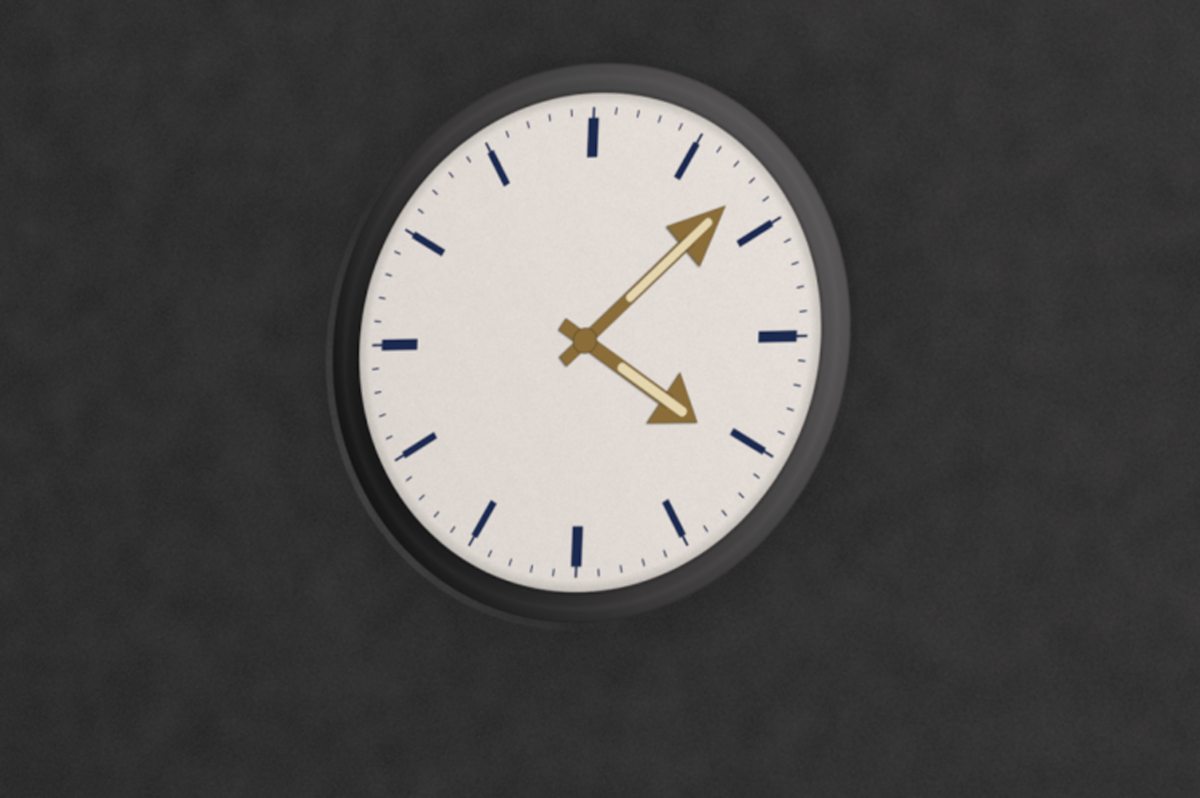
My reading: 4:08
